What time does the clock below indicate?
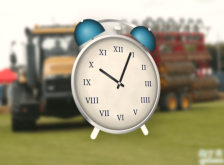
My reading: 10:04
